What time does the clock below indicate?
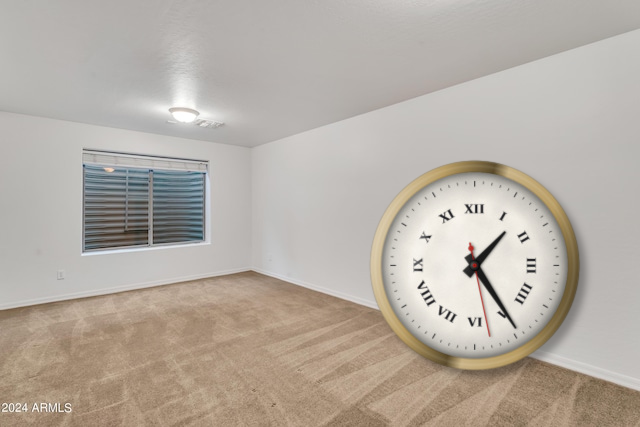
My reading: 1:24:28
